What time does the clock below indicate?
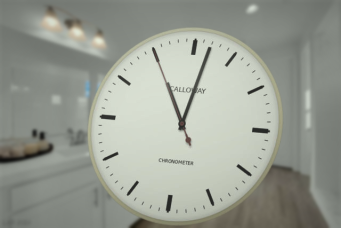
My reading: 11:01:55
